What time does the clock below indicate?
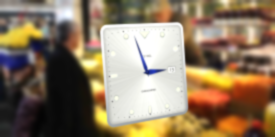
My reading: 2:57
